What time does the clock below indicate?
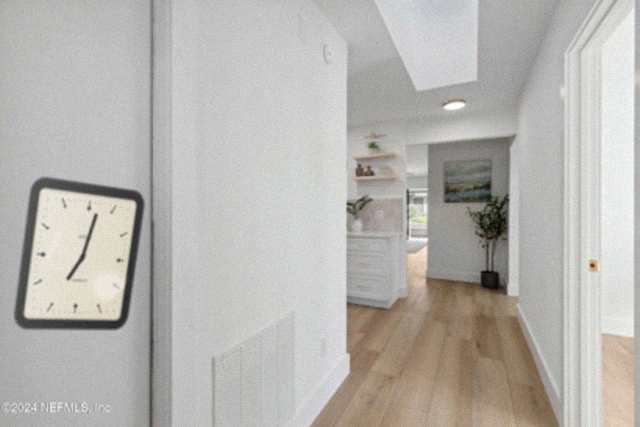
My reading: 7:02
